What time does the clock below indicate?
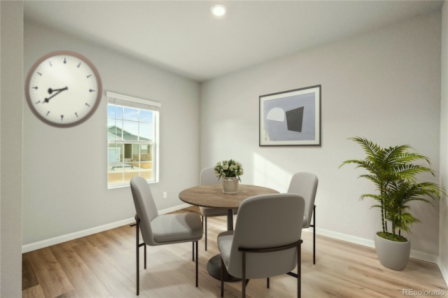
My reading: 8:39
